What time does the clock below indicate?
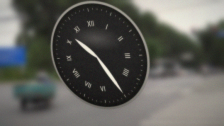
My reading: 10:25
